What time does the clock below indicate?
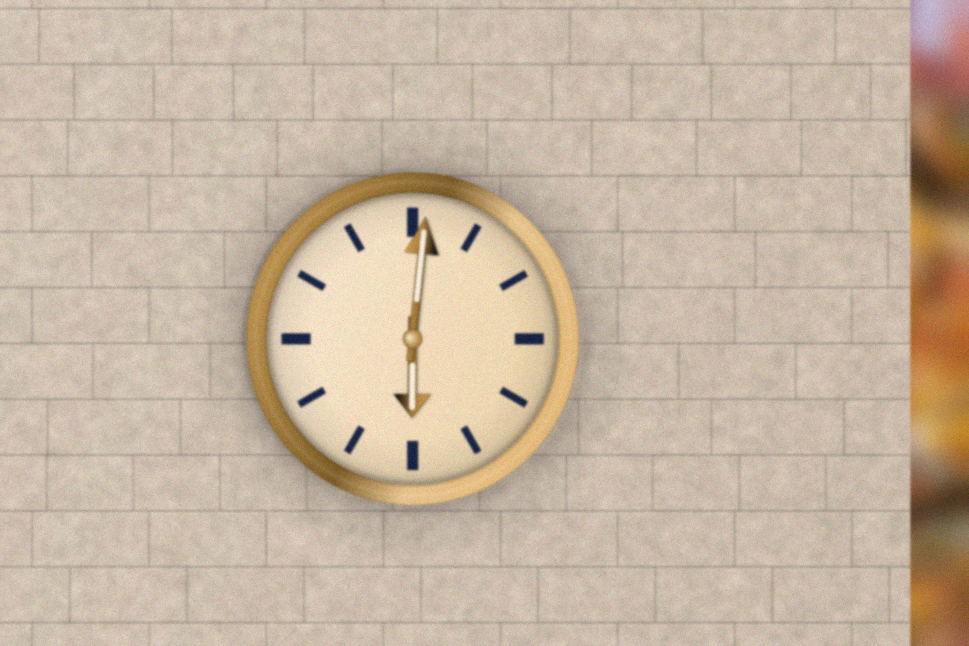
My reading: 6:01
